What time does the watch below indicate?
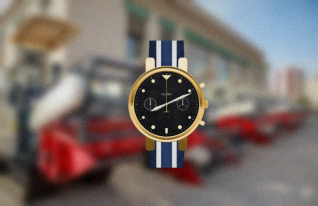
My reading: 8:11
